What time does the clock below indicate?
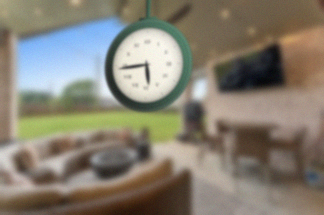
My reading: 5:44
